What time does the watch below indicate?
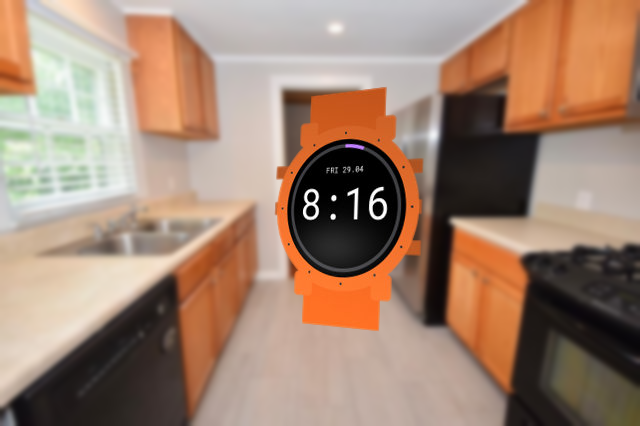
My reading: 8:16
